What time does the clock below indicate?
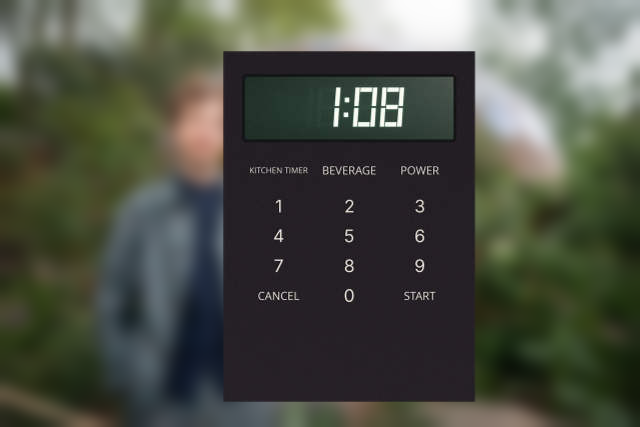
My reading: 1:08
